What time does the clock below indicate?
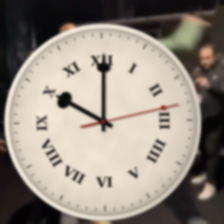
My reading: 10:00:13
